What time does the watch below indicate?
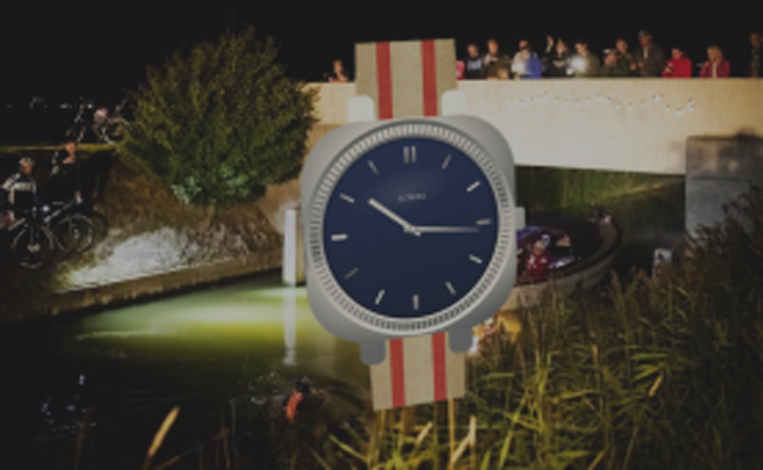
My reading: 10:16
